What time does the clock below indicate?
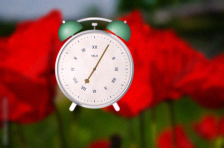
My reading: 7:05
